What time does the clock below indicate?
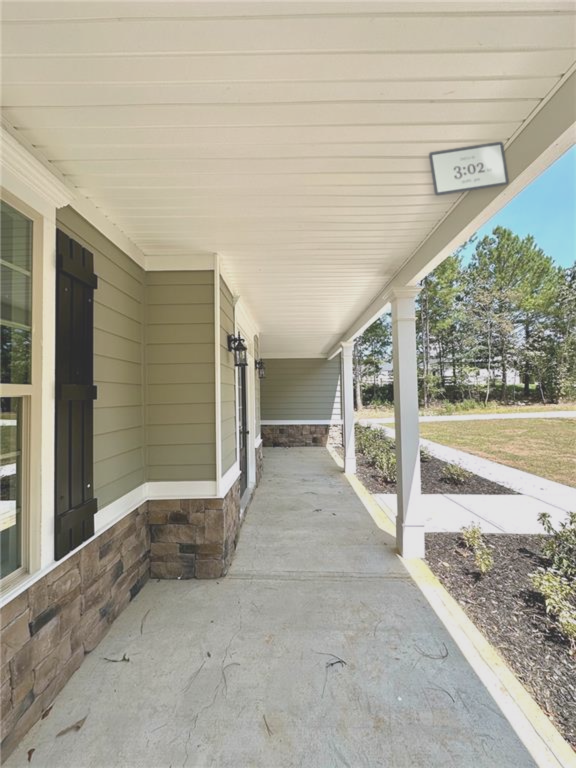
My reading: 3:02
